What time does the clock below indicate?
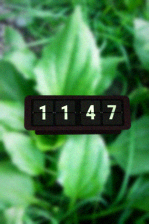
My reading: 11:47
